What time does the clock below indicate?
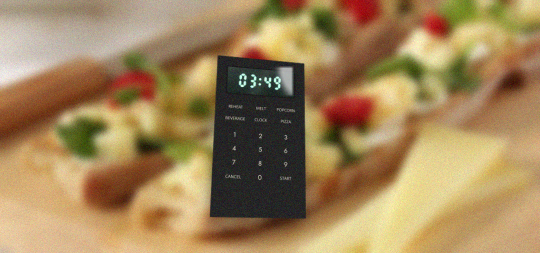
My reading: 3:49
